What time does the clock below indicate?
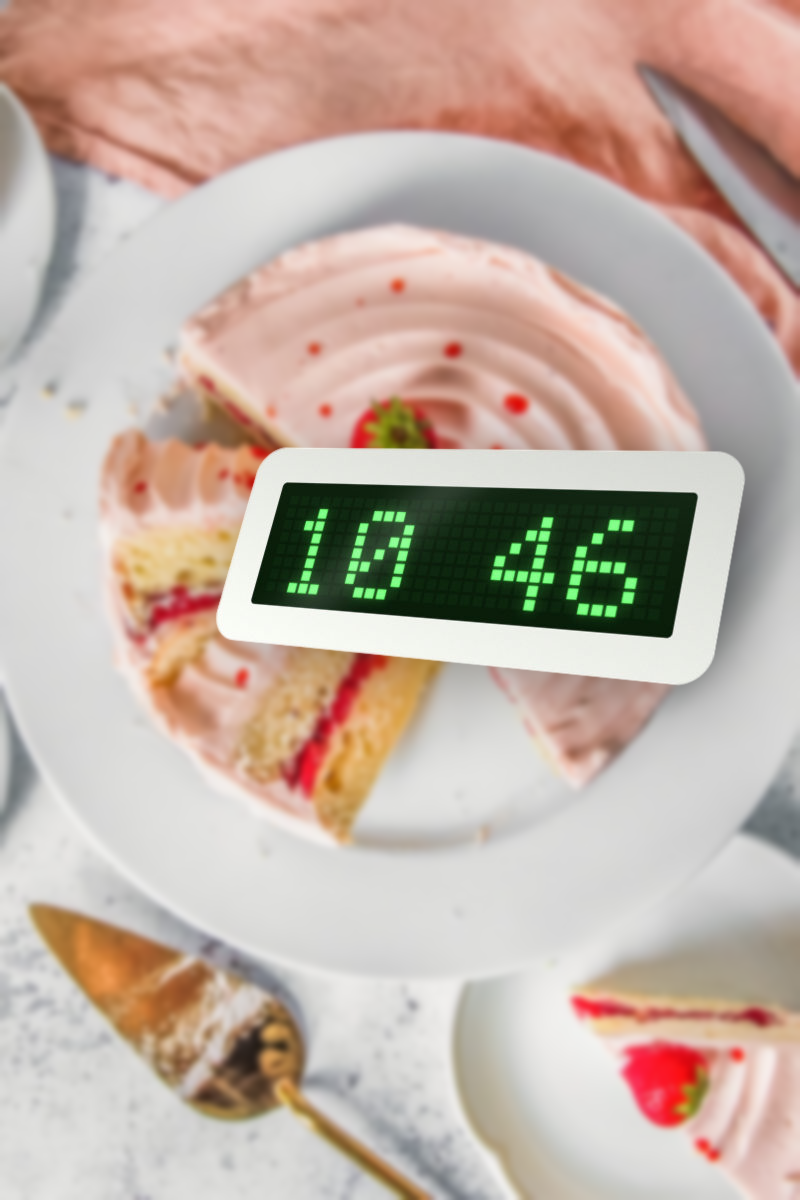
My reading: 10:46
